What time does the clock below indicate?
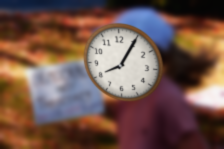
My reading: 8:05
